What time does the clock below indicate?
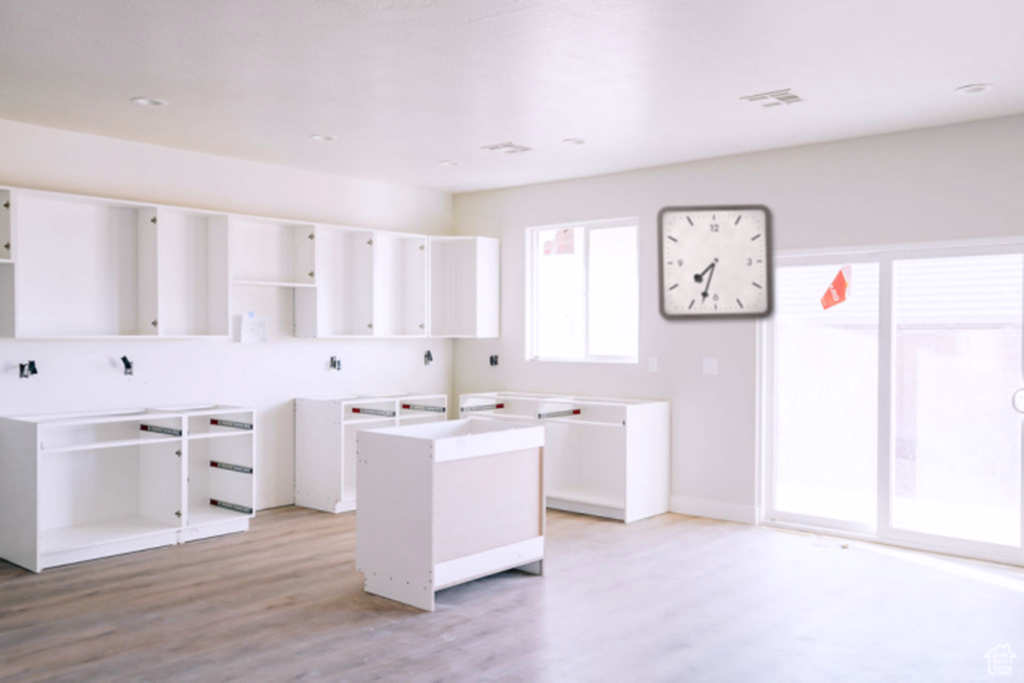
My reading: 7:33
